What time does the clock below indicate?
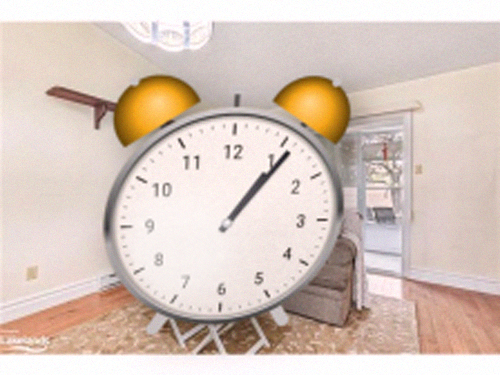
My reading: 1:06
